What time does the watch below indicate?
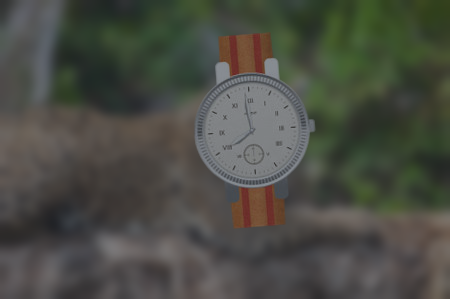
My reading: 7:59
